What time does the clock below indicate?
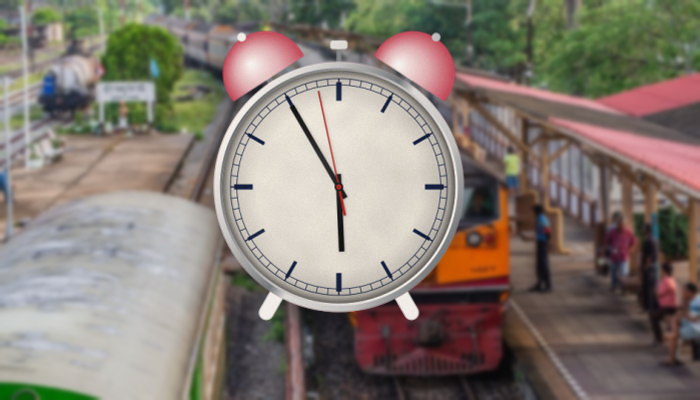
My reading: 5:54:58
